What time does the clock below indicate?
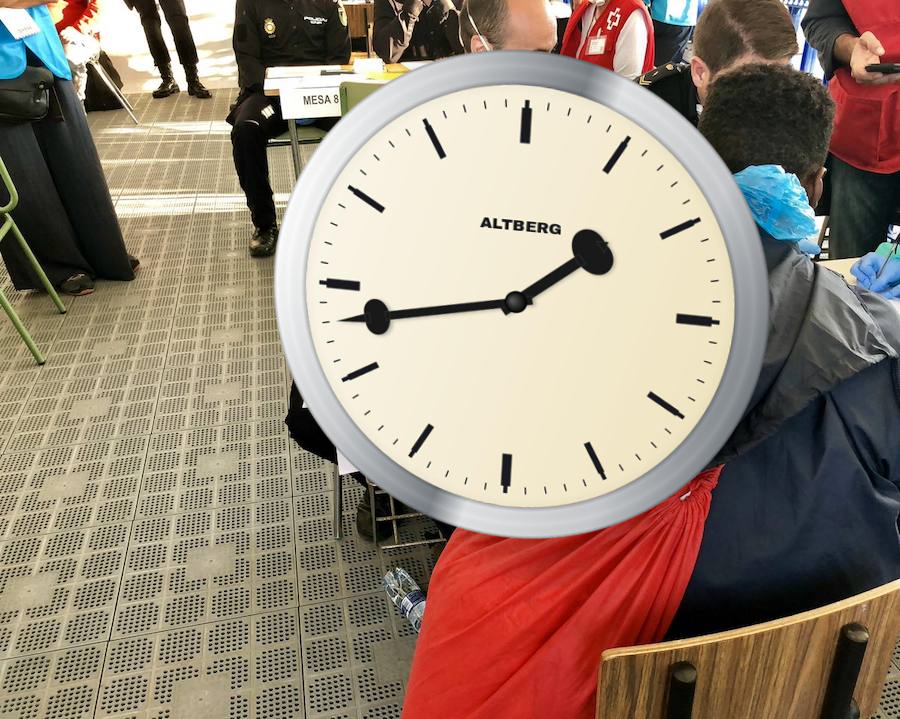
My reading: 1:43
